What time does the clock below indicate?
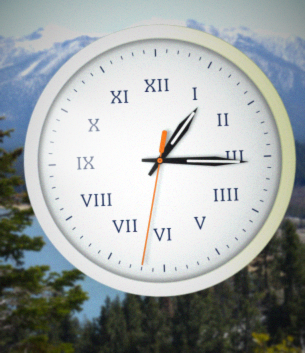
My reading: 1:15:32
